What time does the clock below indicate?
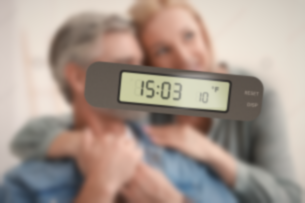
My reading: 15:03
